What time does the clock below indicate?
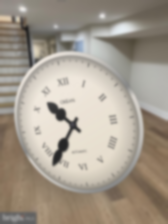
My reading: 10:37
